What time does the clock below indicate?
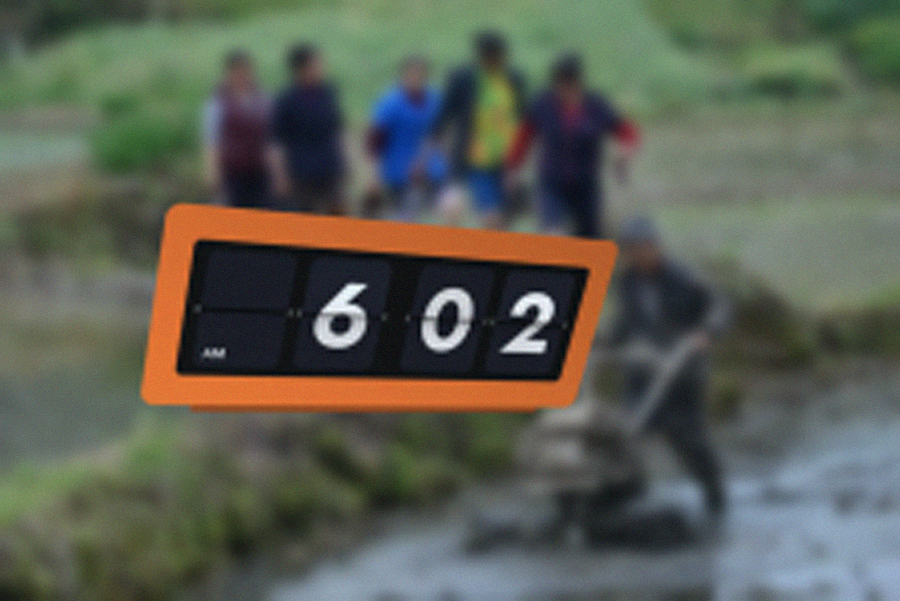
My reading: 6:02
